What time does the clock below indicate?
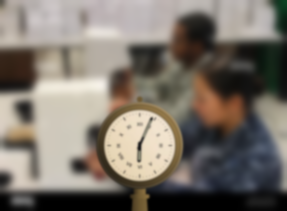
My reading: 6:04
